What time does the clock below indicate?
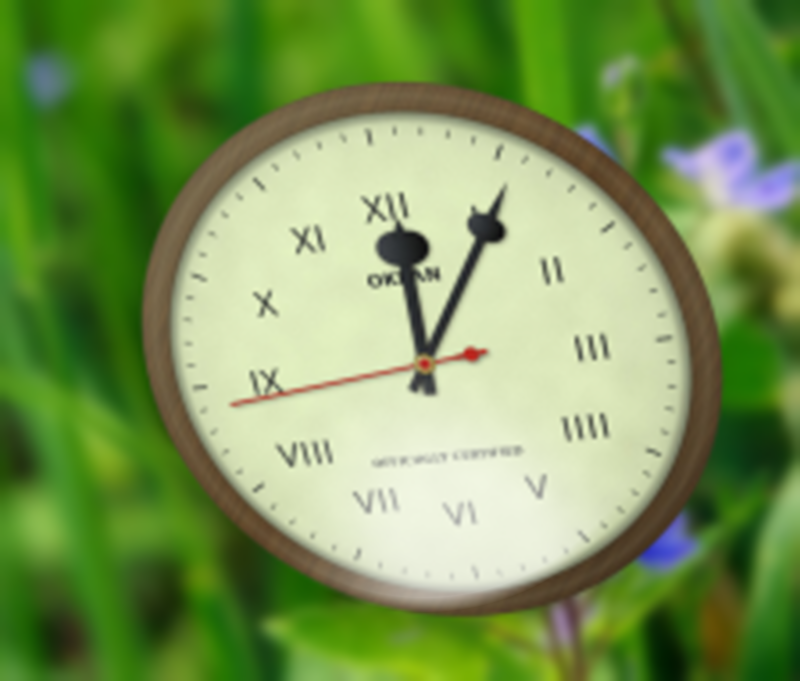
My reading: 12:05:44
